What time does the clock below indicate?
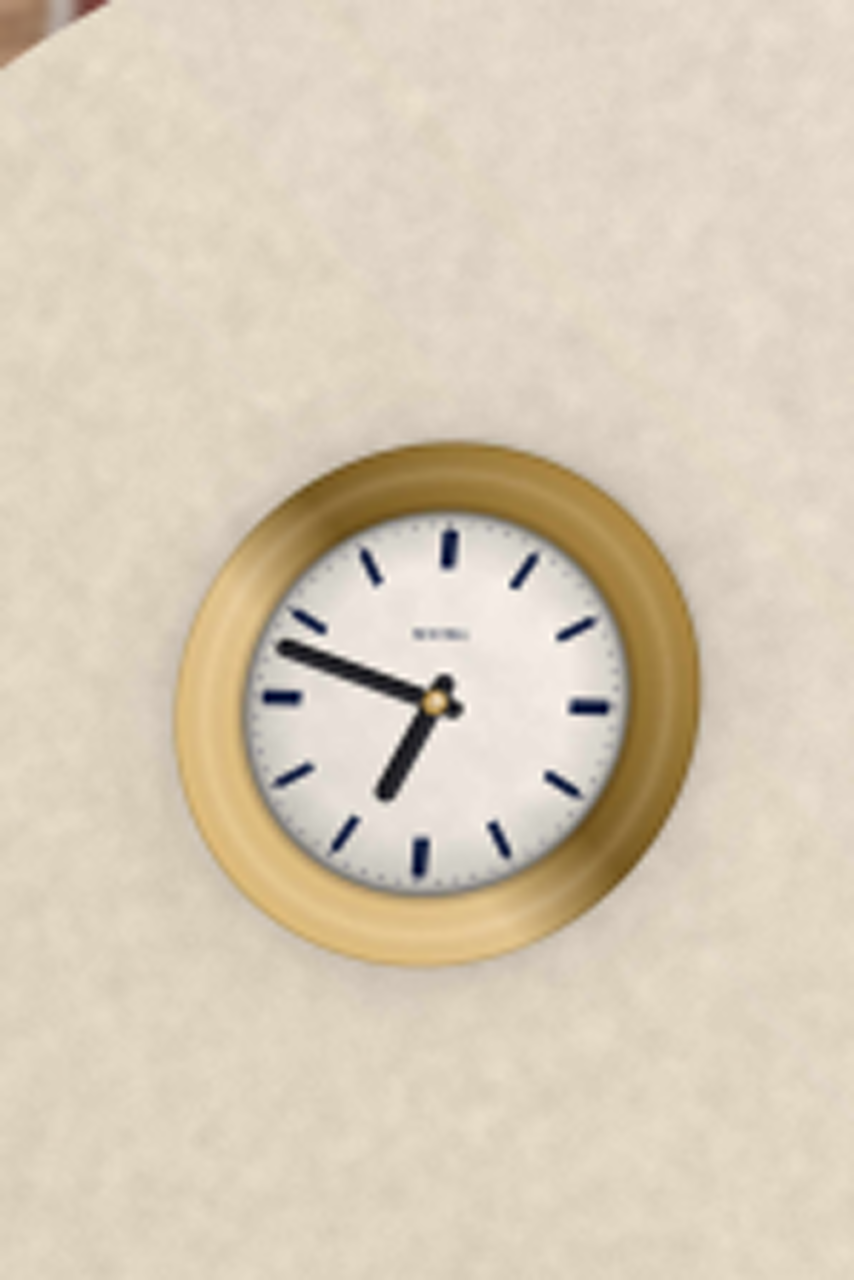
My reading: 6:48
